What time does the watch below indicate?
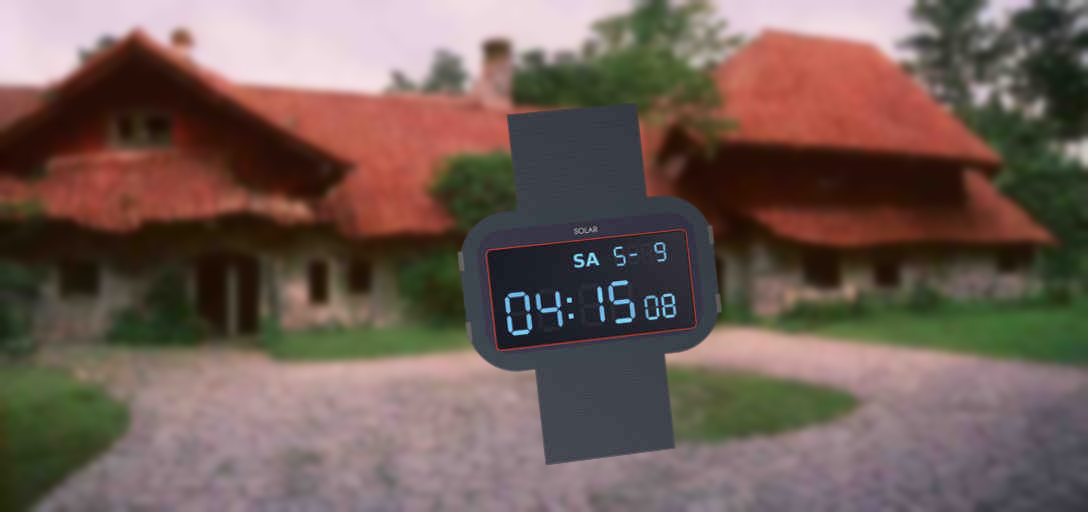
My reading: 4:15:08
